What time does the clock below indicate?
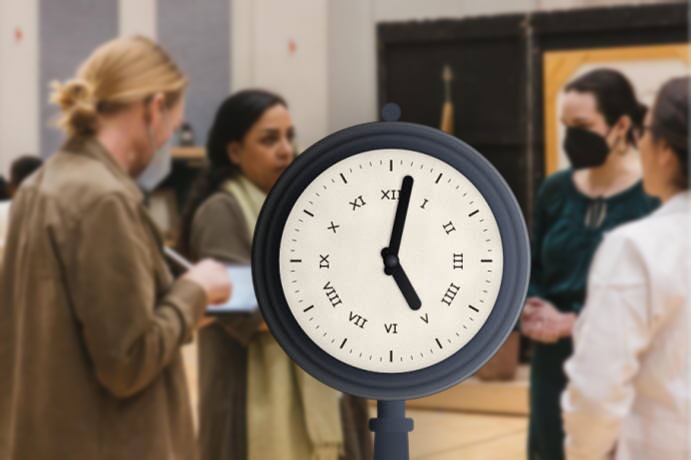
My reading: 5:02
